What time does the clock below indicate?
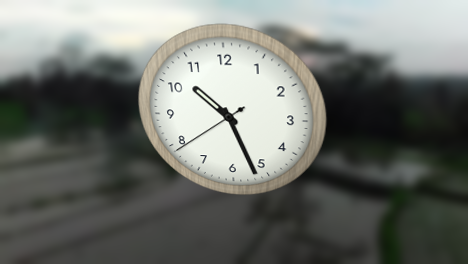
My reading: 10:26:39
